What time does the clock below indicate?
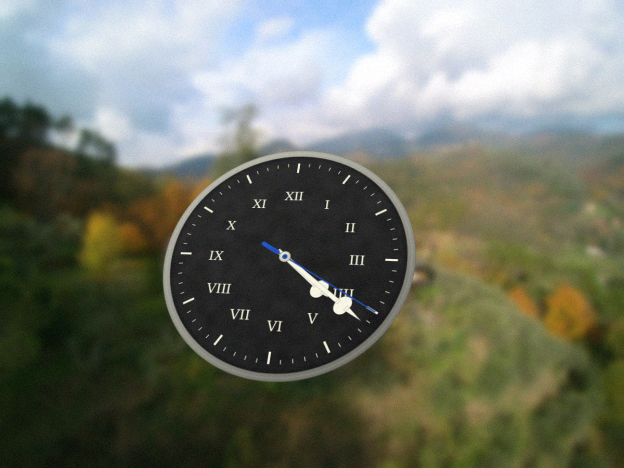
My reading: 4:21:20
